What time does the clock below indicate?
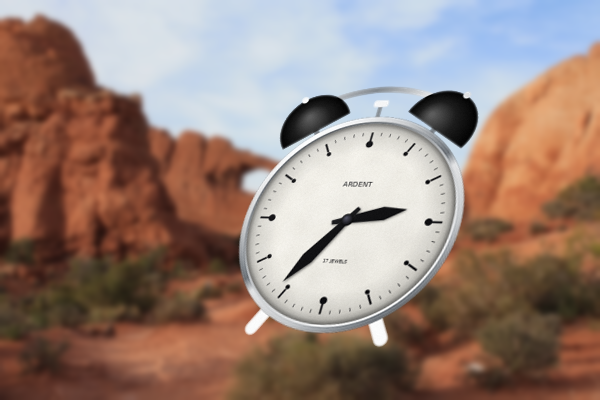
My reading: 2:36
